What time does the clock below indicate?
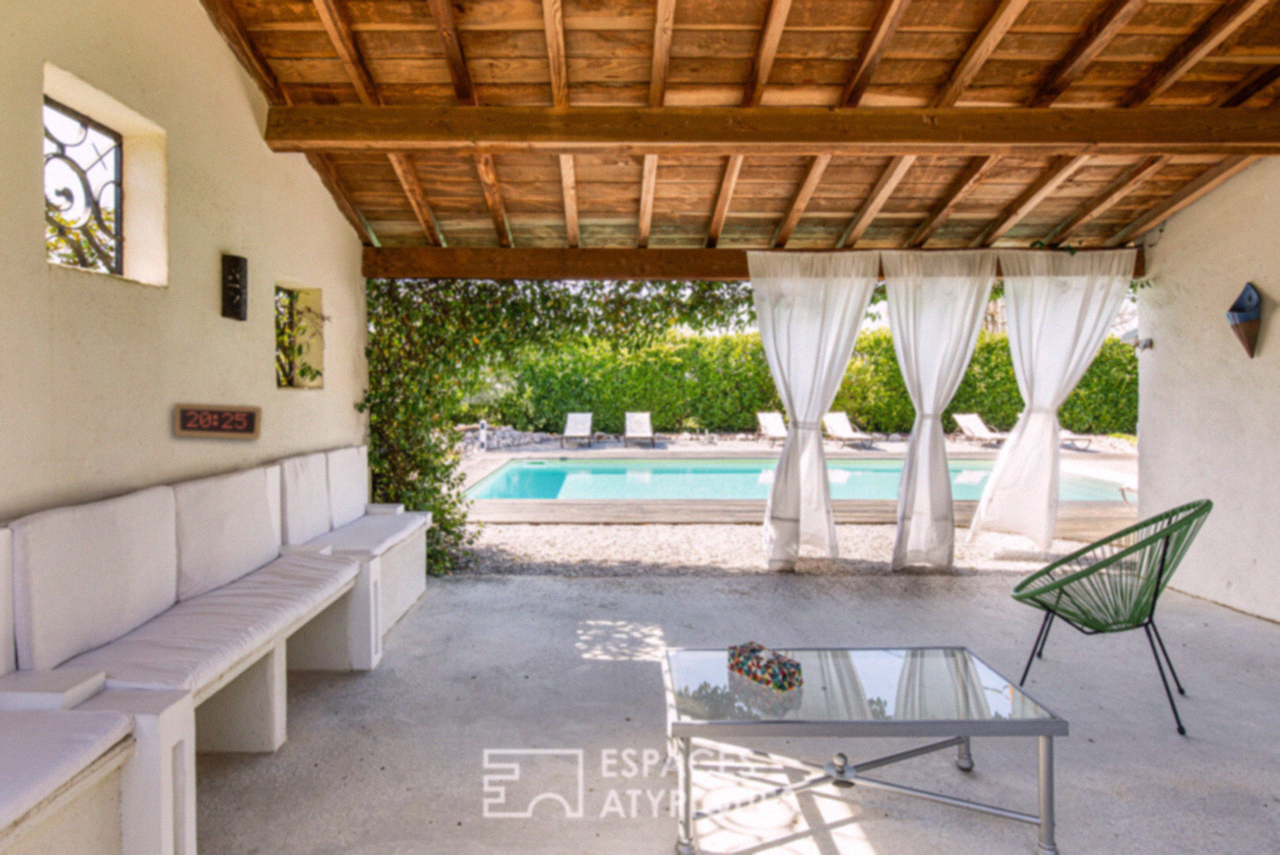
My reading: 20:25
